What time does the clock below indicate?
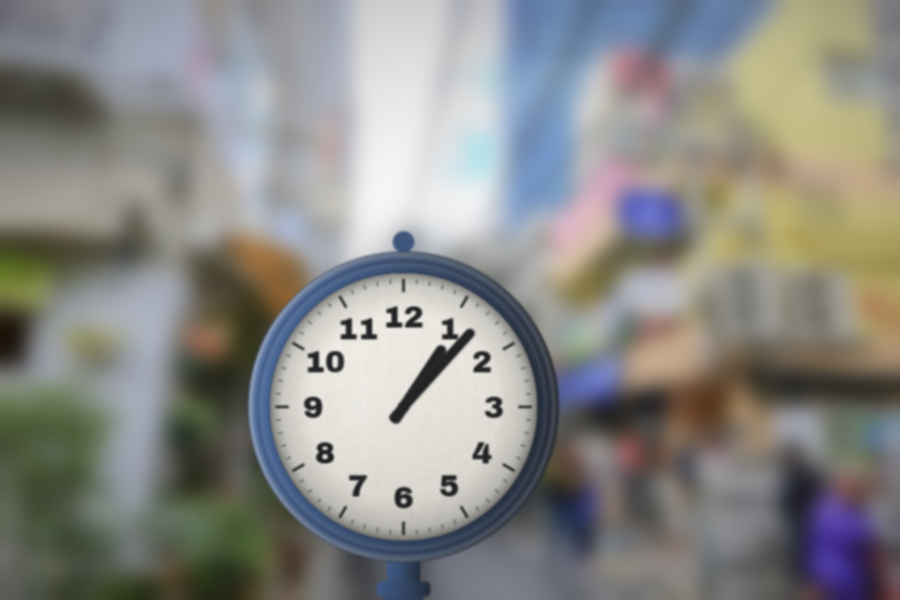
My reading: 1:07
